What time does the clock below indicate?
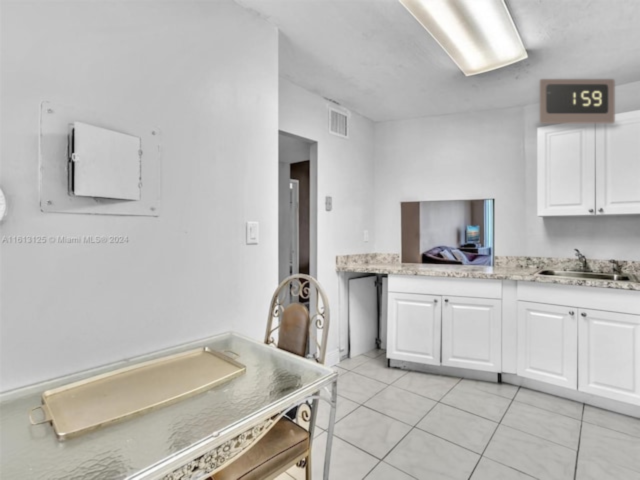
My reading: 1:59
